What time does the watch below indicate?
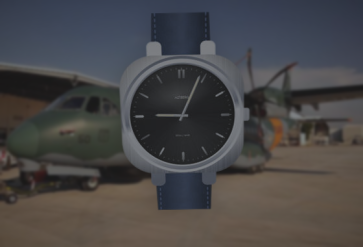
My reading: 9:04
